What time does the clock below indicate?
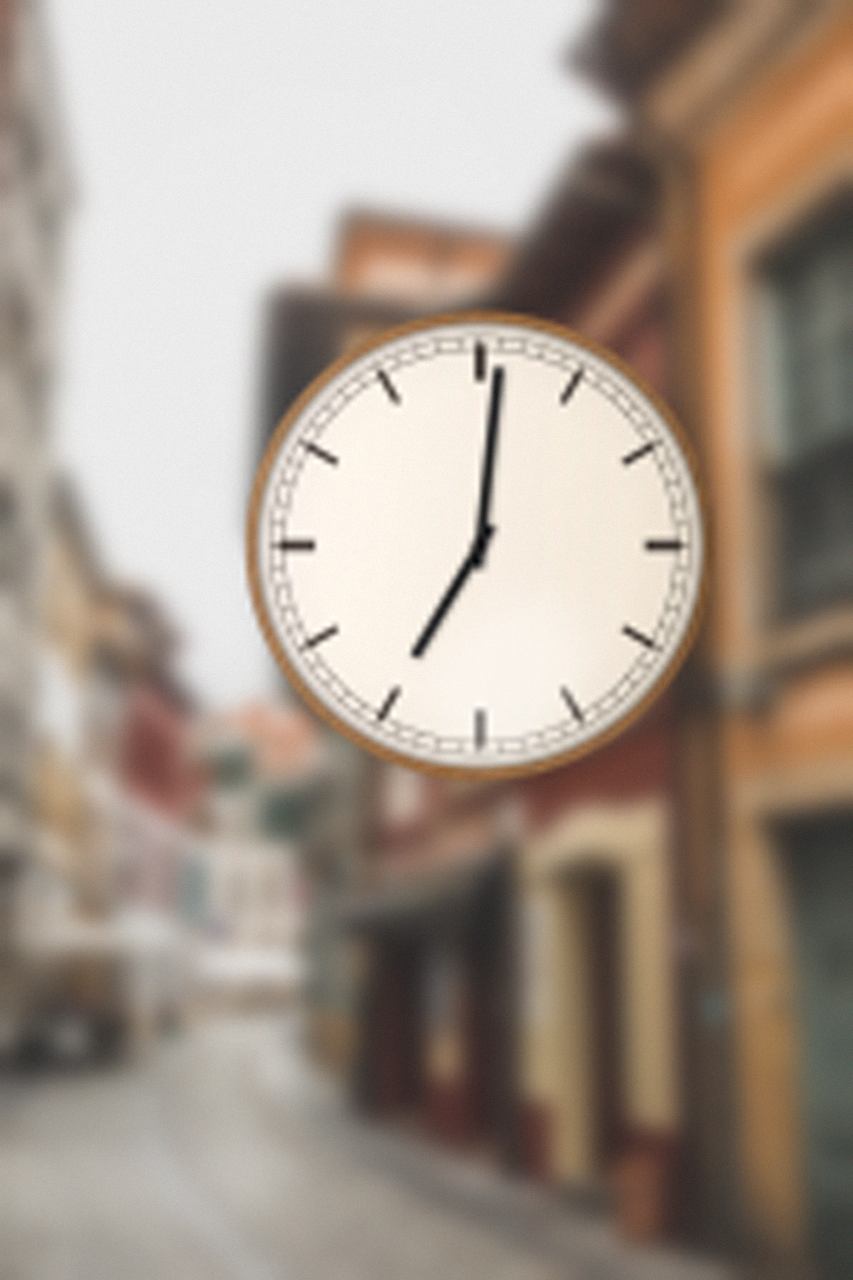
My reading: 7:01
